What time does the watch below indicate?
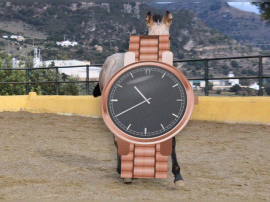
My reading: 10:40
